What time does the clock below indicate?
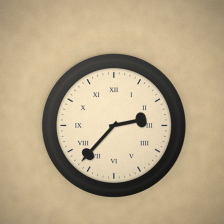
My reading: 2:37
